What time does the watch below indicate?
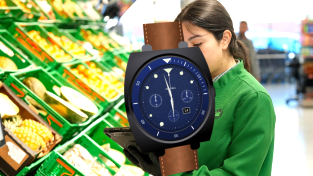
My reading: 5:58
